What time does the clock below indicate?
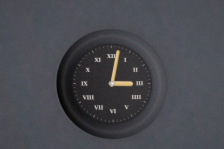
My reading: 3:02
